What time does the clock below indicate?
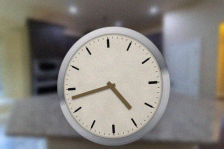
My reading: 4:43
